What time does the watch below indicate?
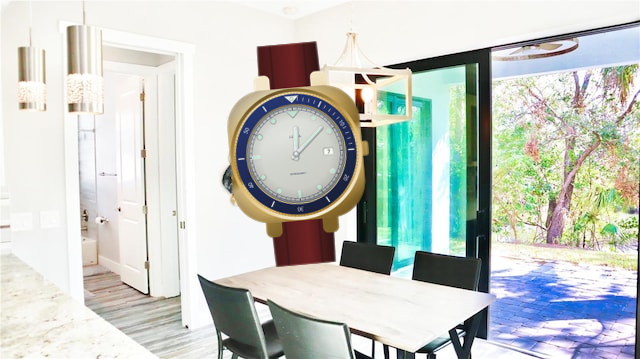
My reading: 12:08
